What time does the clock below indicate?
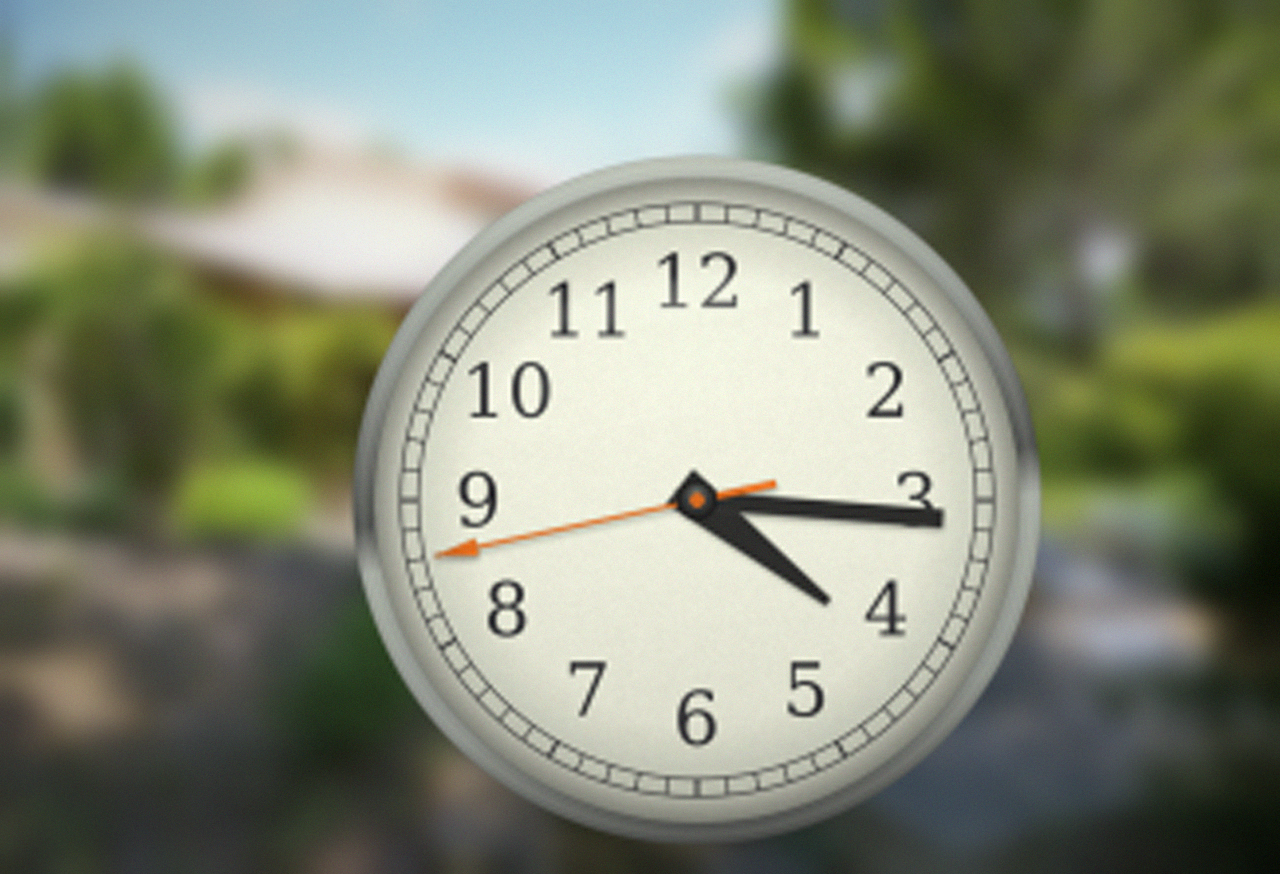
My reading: 4:15:43
